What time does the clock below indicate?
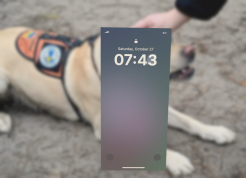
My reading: 7:43
